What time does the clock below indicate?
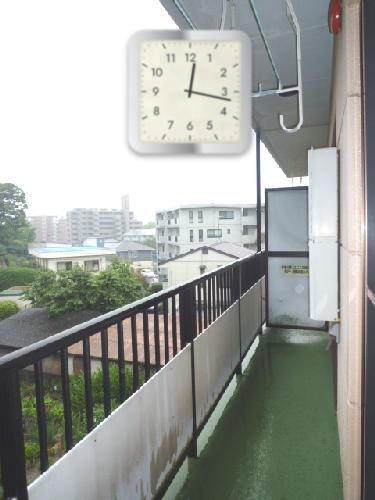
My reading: 12:17
